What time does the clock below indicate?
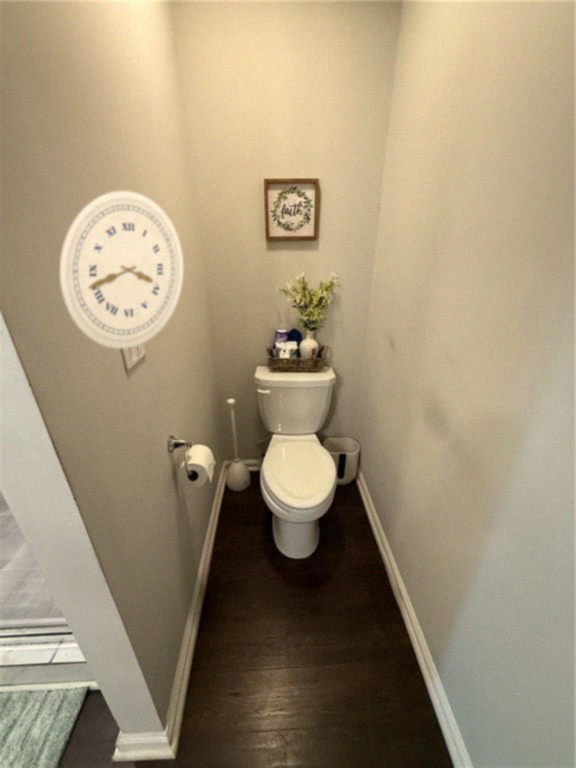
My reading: 3:42
